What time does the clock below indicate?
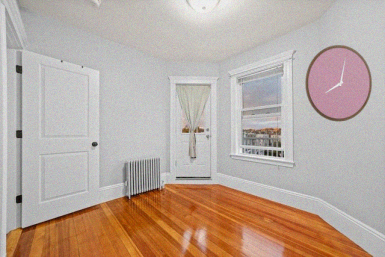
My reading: 8:02
